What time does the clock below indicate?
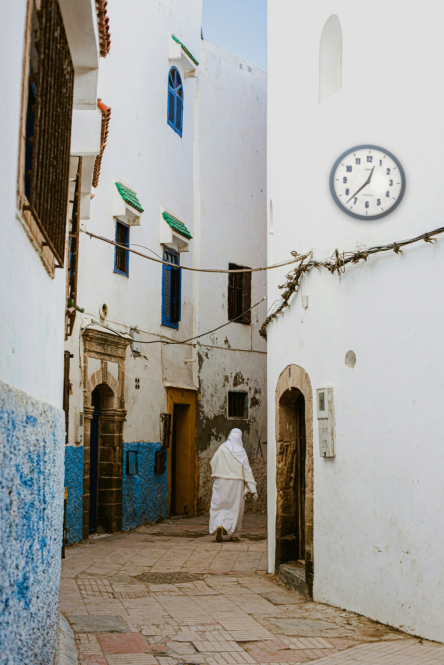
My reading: 12:37
